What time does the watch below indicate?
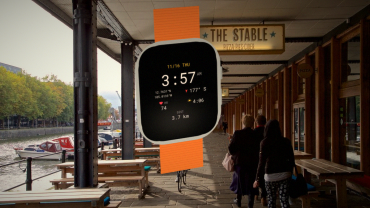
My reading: 3:57
